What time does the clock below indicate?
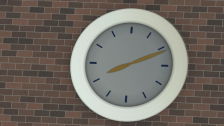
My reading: 8:11
